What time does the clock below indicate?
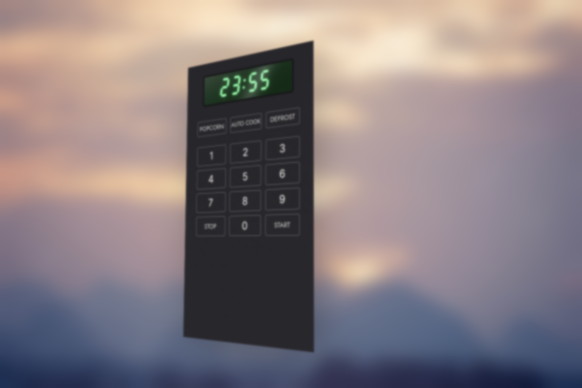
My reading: 23:55
